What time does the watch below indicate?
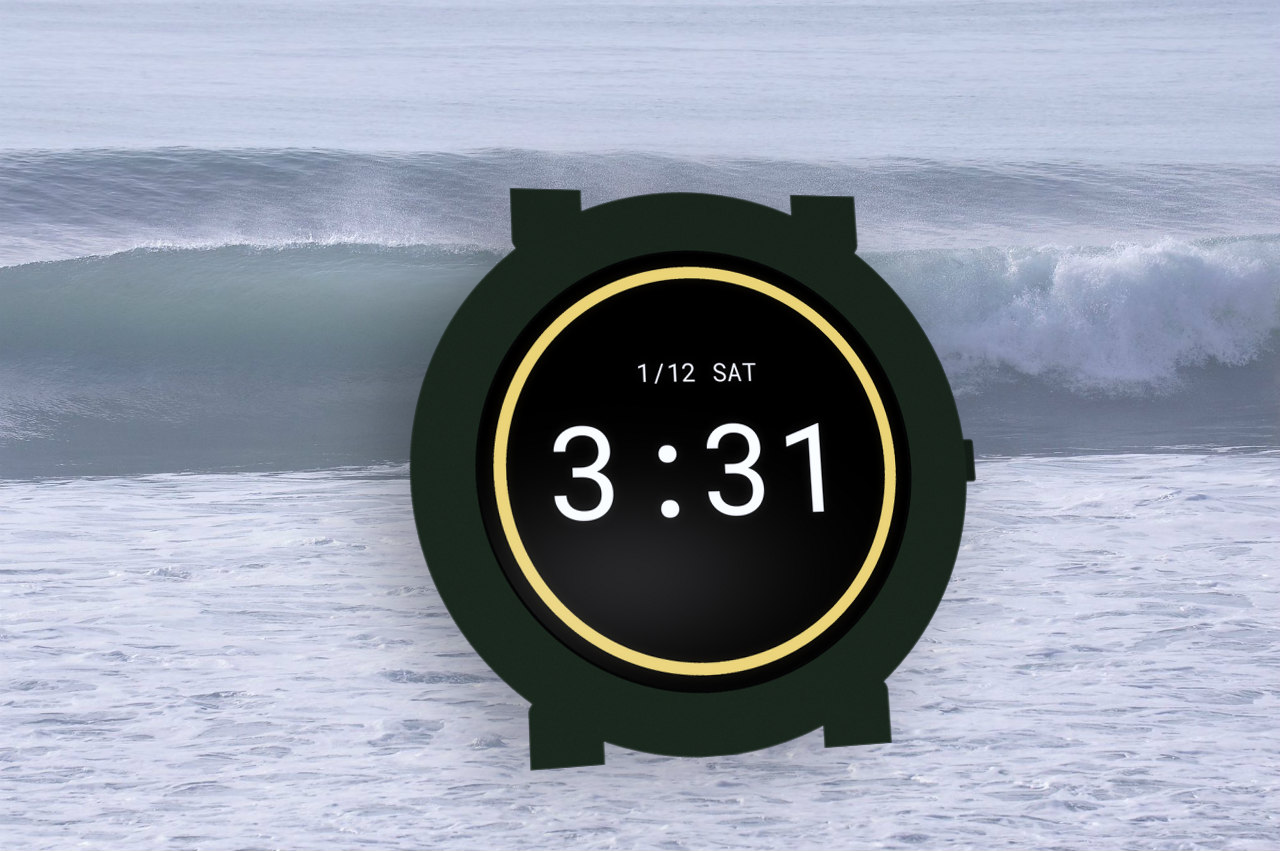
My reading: 3:31
